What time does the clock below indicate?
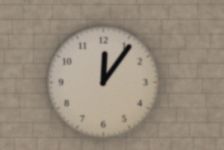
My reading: 12:06
